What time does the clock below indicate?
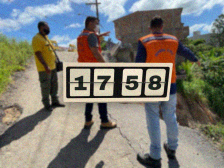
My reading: 17:58
